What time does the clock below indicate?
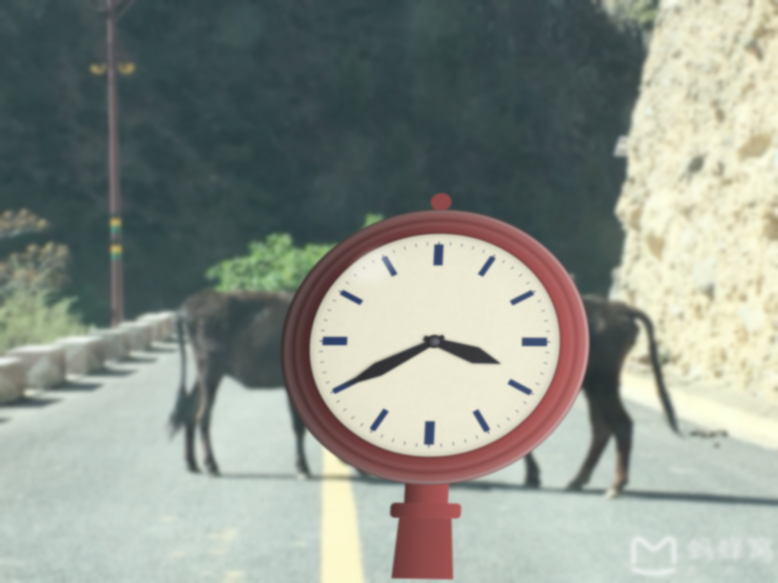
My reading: 3:40
